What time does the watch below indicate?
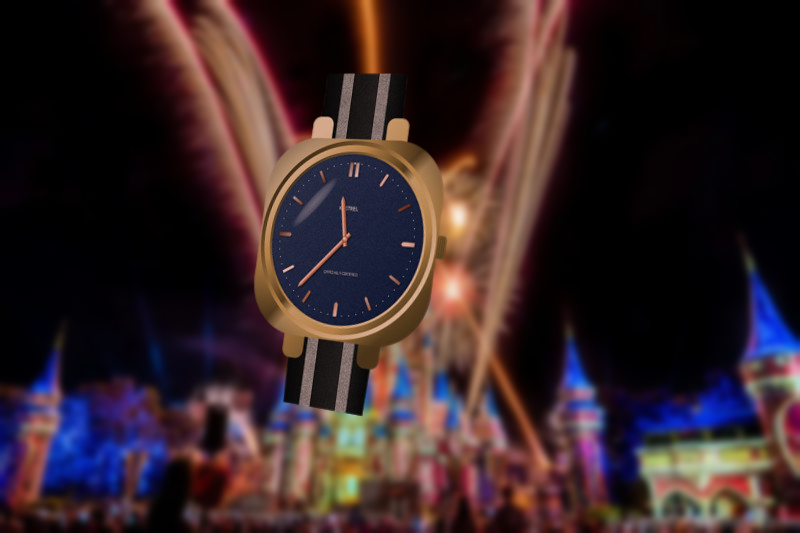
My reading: 11:37
